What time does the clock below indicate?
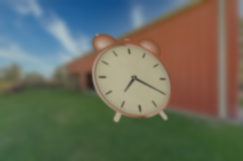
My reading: 7:20
